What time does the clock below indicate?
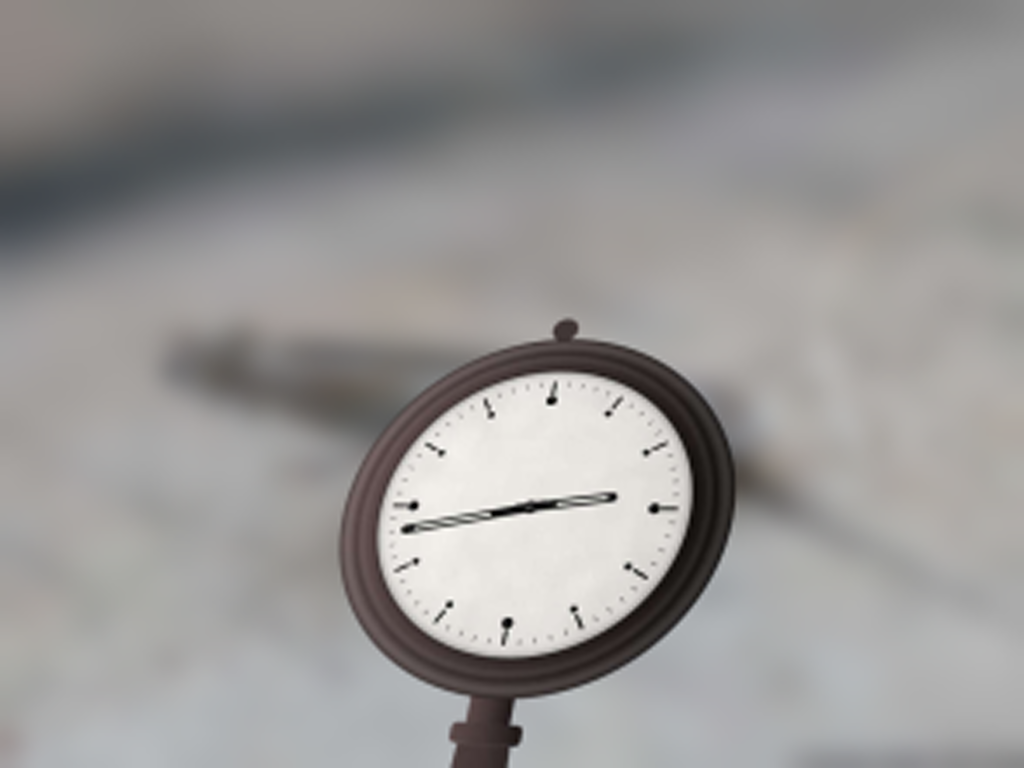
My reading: 2:43
